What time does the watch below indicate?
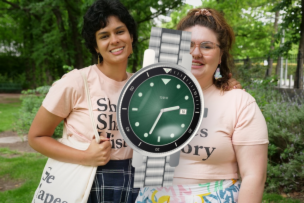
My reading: 2:34
